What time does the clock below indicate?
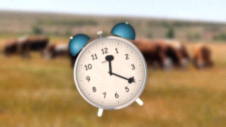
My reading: 12:21
